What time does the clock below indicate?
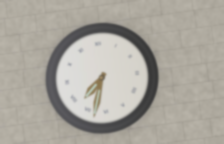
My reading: 7:33
